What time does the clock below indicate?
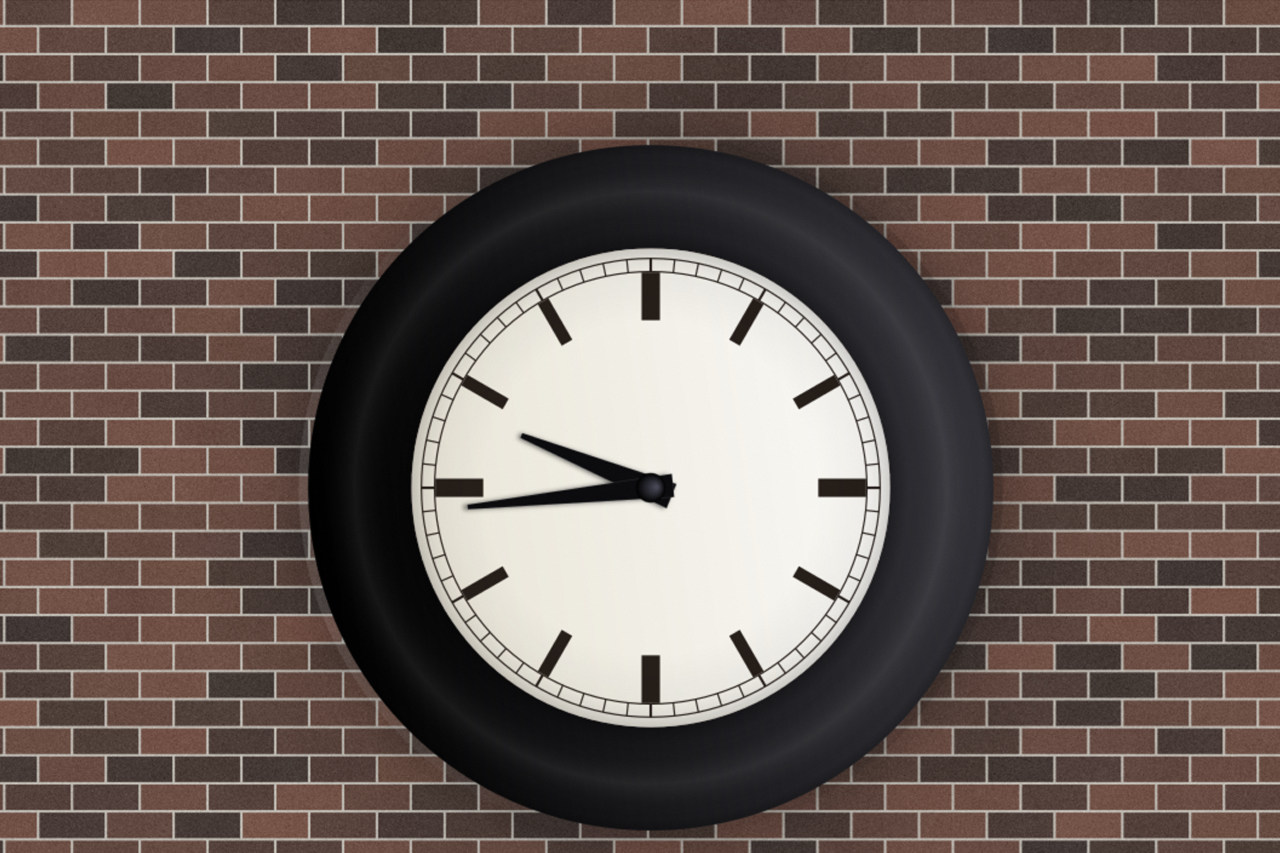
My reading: 9:44
